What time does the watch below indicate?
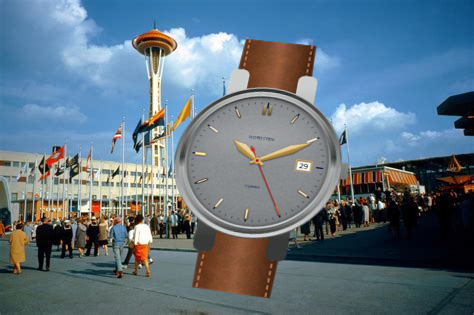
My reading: 10:10:25
